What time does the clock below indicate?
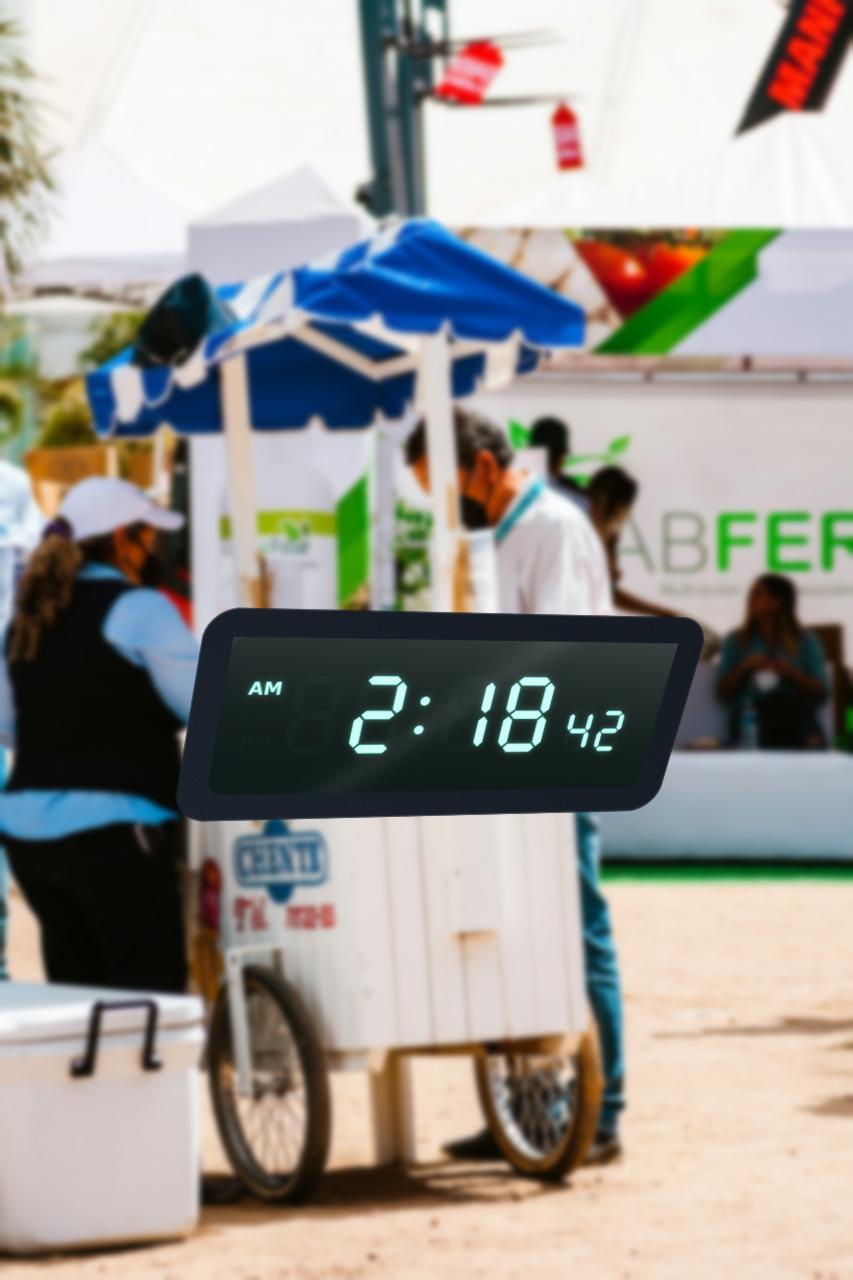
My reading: 2:18:42
